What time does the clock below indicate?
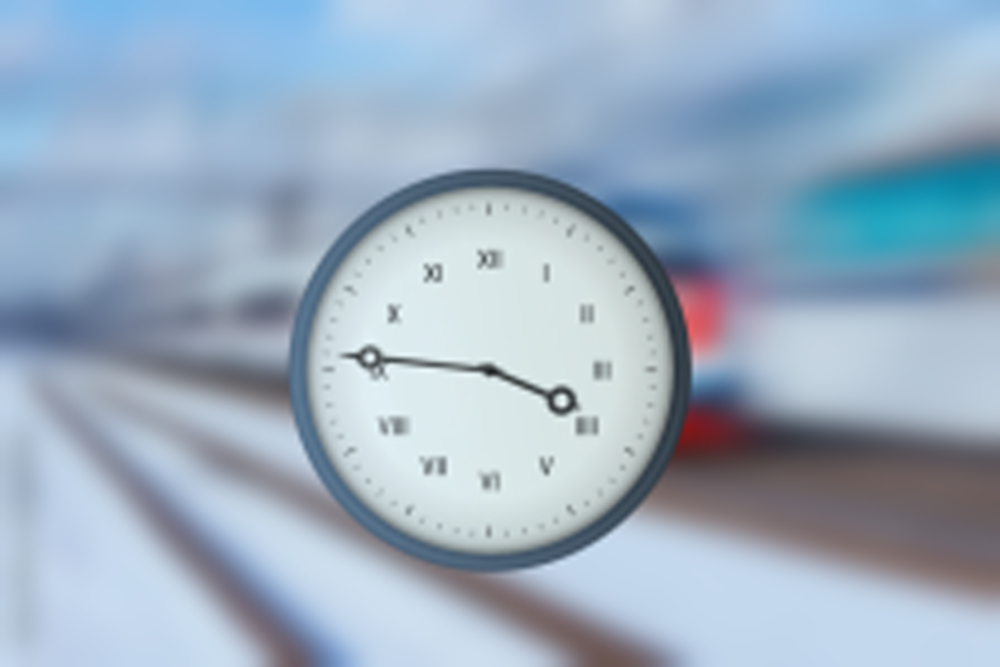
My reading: 3:46
